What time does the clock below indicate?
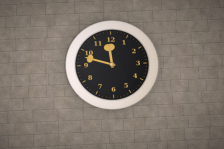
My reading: 11:48
